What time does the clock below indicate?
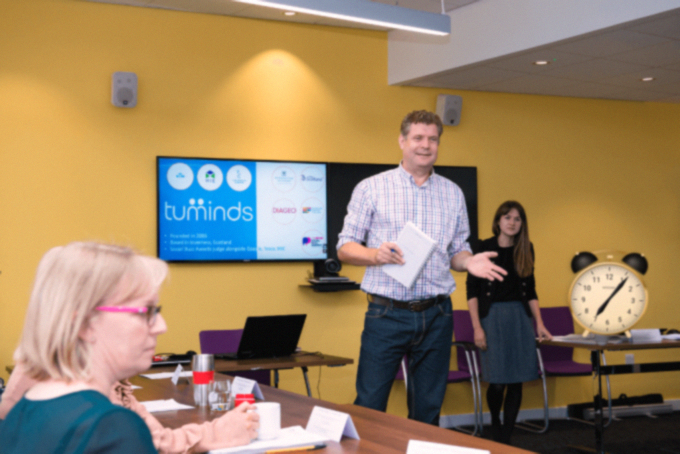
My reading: 7:06
